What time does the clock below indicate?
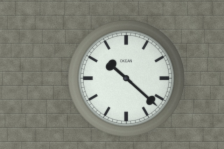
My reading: 10:22
